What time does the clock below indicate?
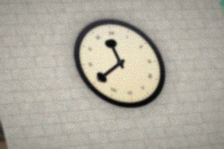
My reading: 11:40
